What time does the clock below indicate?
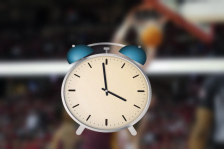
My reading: 3:59
